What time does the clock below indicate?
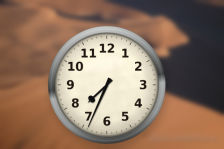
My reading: 7:34
